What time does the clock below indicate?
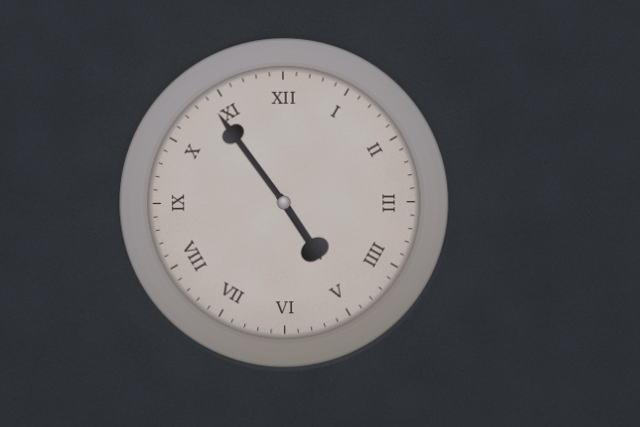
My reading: 4:54
